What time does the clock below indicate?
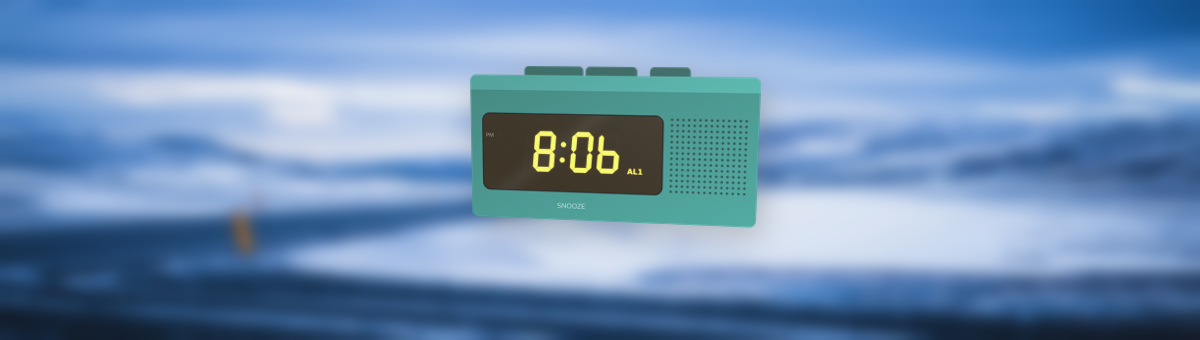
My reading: 8:06
